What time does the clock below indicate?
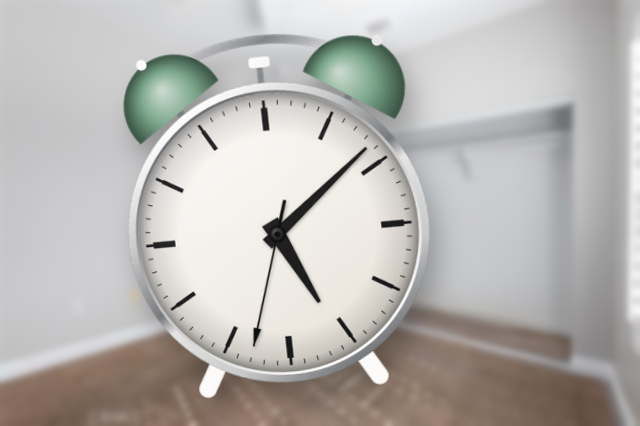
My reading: 5:08:33
